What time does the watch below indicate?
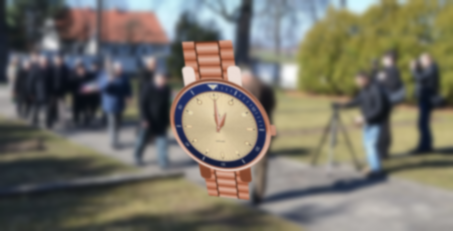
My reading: 1:00
